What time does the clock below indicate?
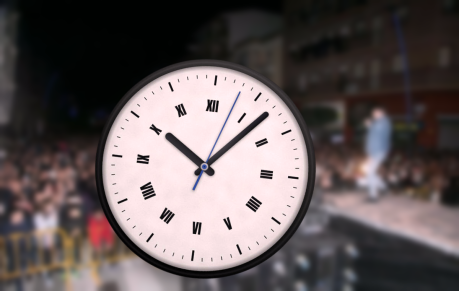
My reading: 10:07:03
